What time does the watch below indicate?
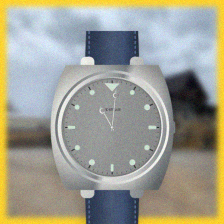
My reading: 11:01
